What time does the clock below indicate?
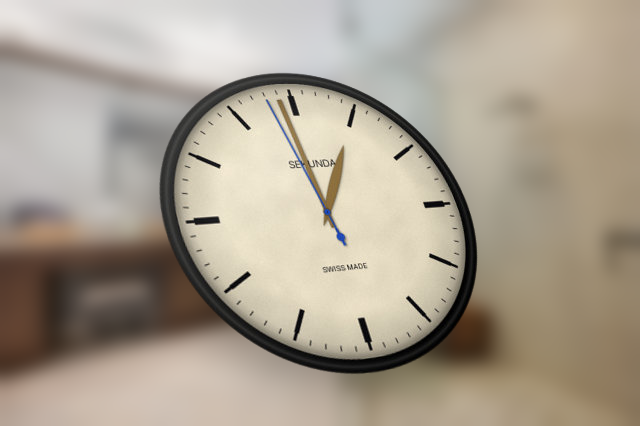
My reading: 12:58:58
